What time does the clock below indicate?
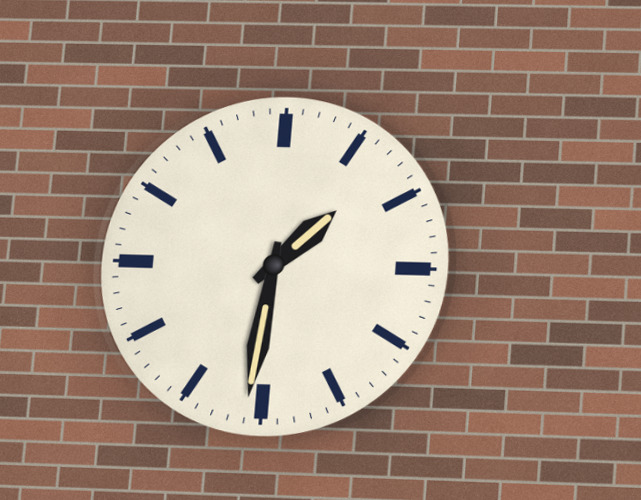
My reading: 1:31
